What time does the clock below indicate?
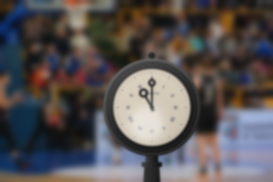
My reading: 11:00
